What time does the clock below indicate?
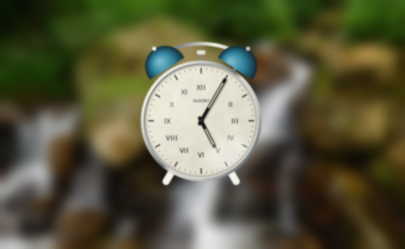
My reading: 5:05
